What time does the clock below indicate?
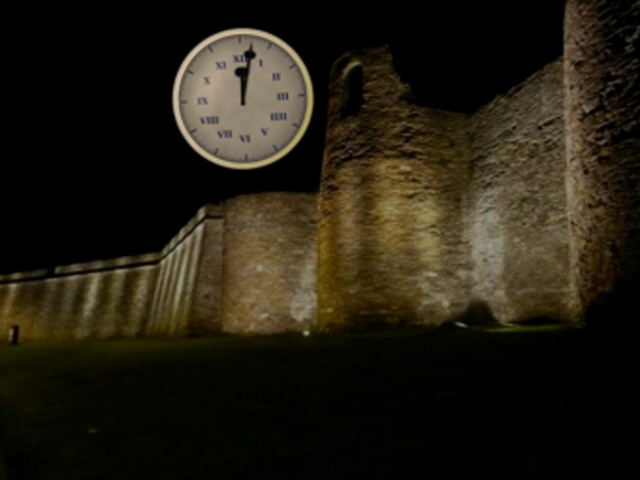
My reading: 12:02
